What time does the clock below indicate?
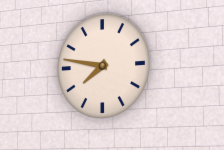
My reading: 7:47
